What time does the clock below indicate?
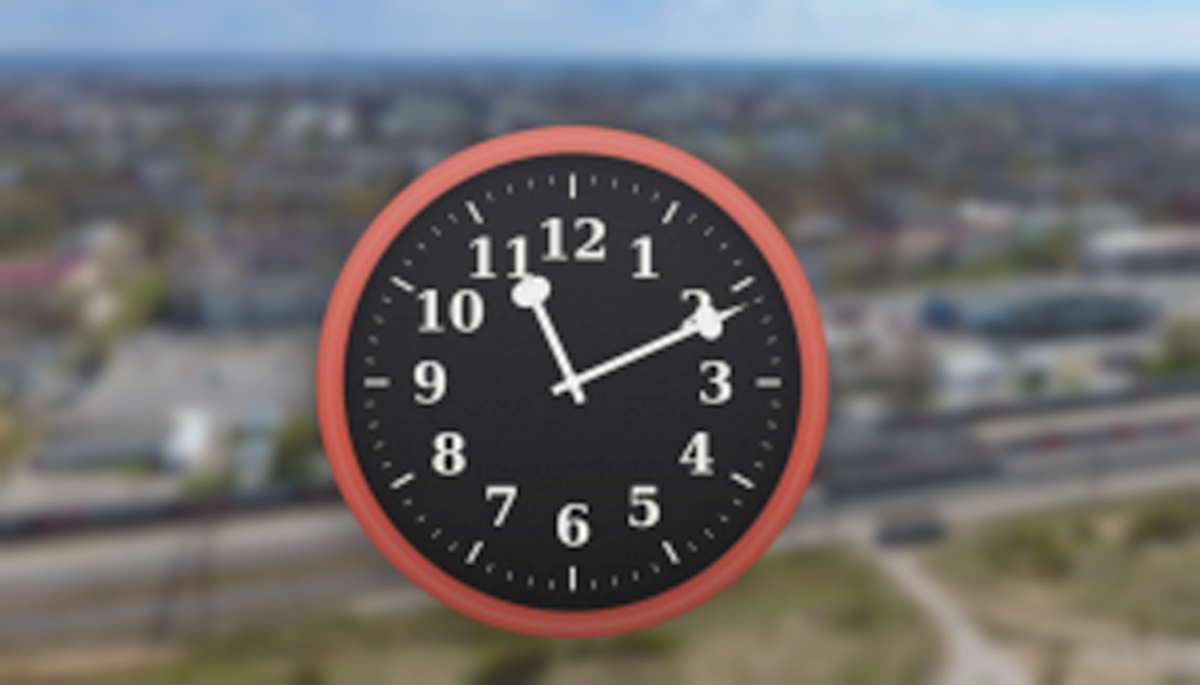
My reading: 11:11
